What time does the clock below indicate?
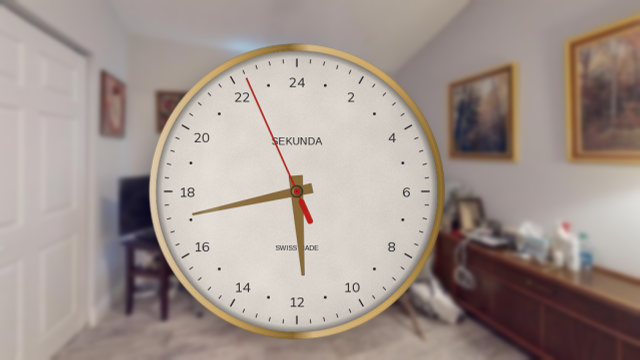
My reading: 11:42:56
